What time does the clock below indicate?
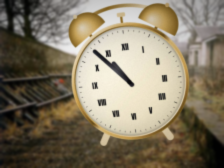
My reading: 10:53
